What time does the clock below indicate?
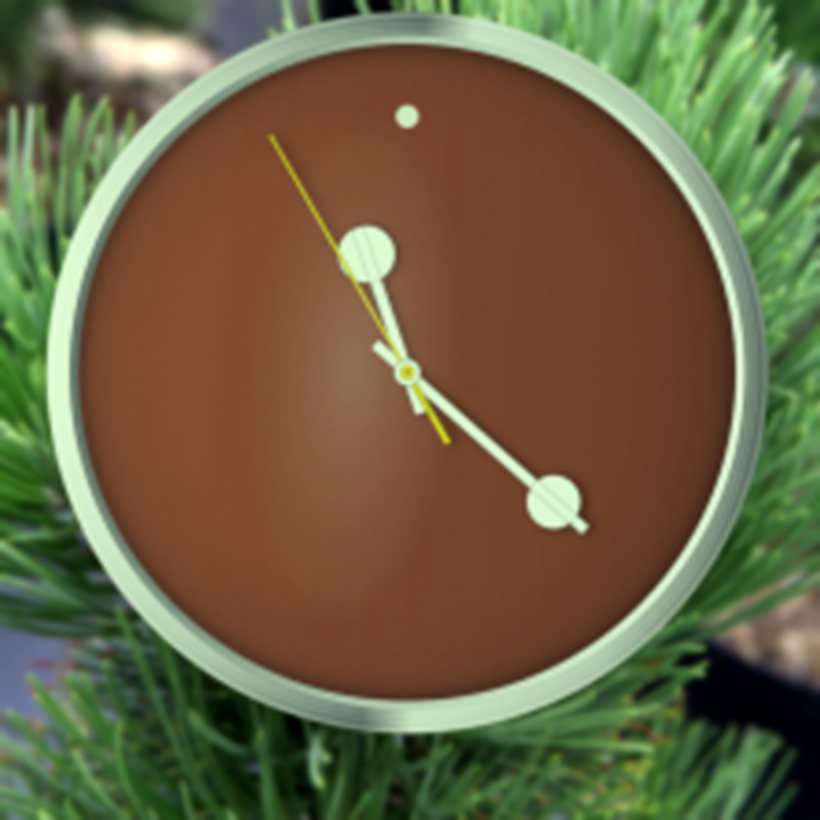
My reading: 11:21:55
